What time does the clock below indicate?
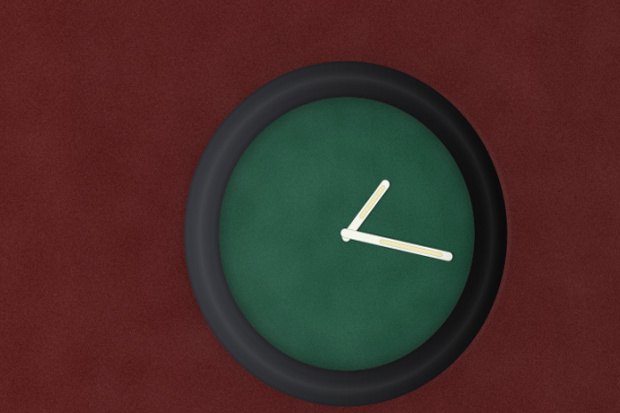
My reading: 1:17
